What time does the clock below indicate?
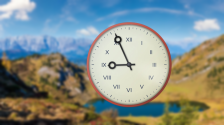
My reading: 8:56
